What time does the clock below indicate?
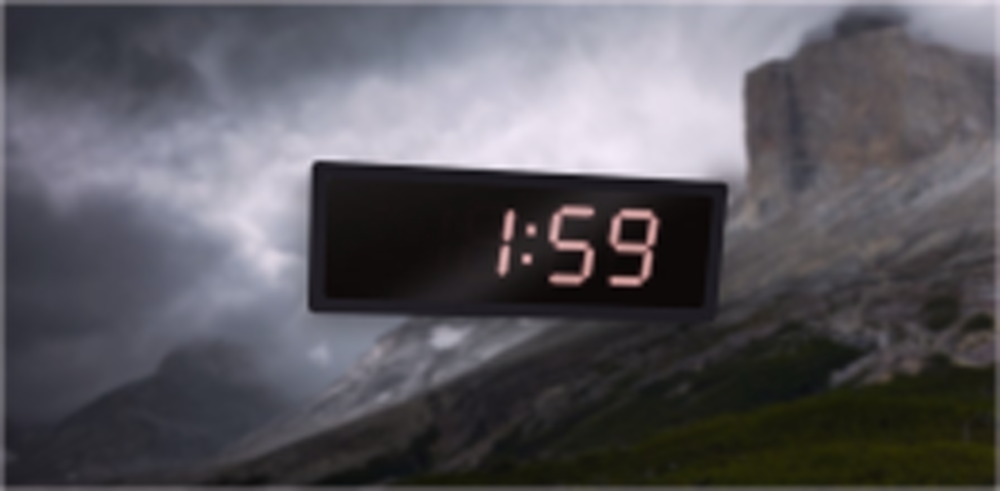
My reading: 1:59
